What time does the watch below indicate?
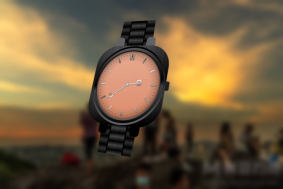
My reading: 2:39
